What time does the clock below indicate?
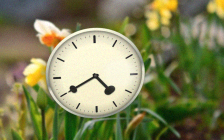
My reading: 4:40
